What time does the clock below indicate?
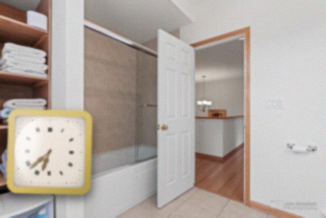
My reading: 6:38
